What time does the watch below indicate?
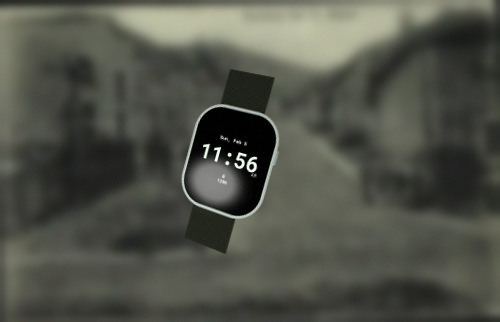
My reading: 11:56
